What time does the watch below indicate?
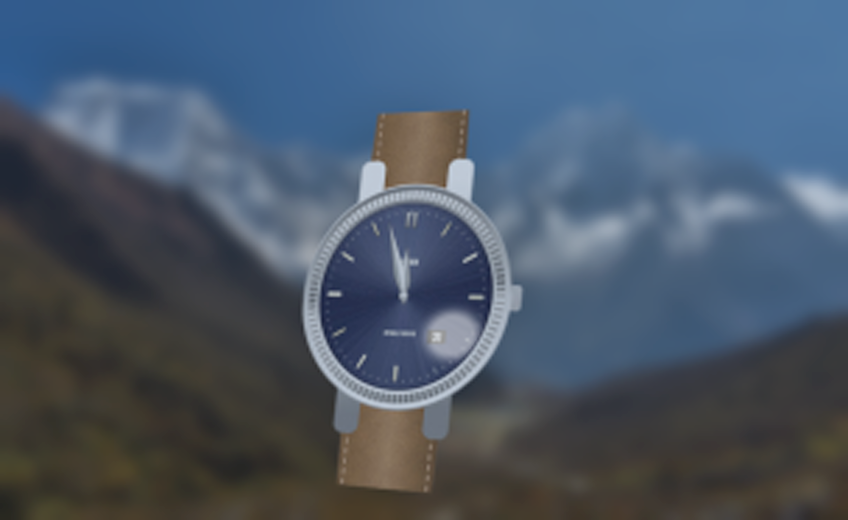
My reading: 11:57
